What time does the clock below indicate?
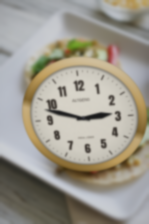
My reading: 2:48
